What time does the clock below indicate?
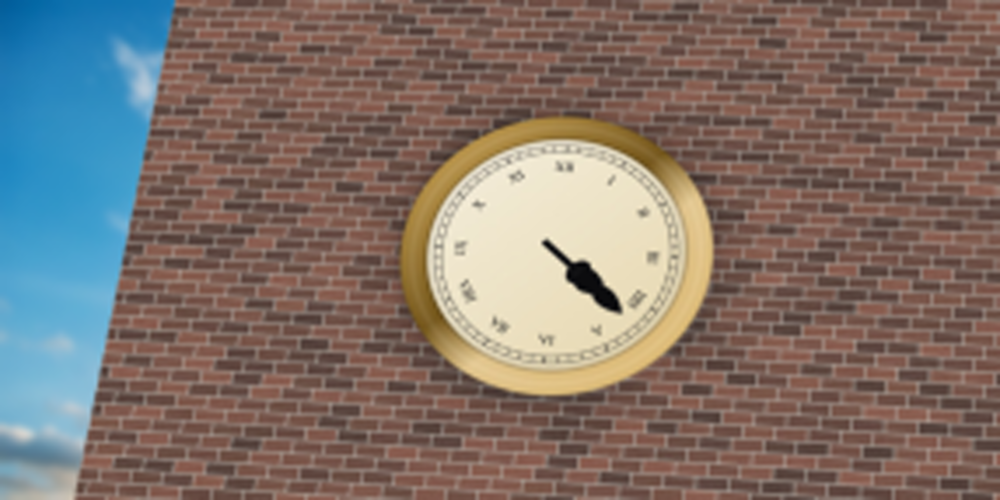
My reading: 4:22
